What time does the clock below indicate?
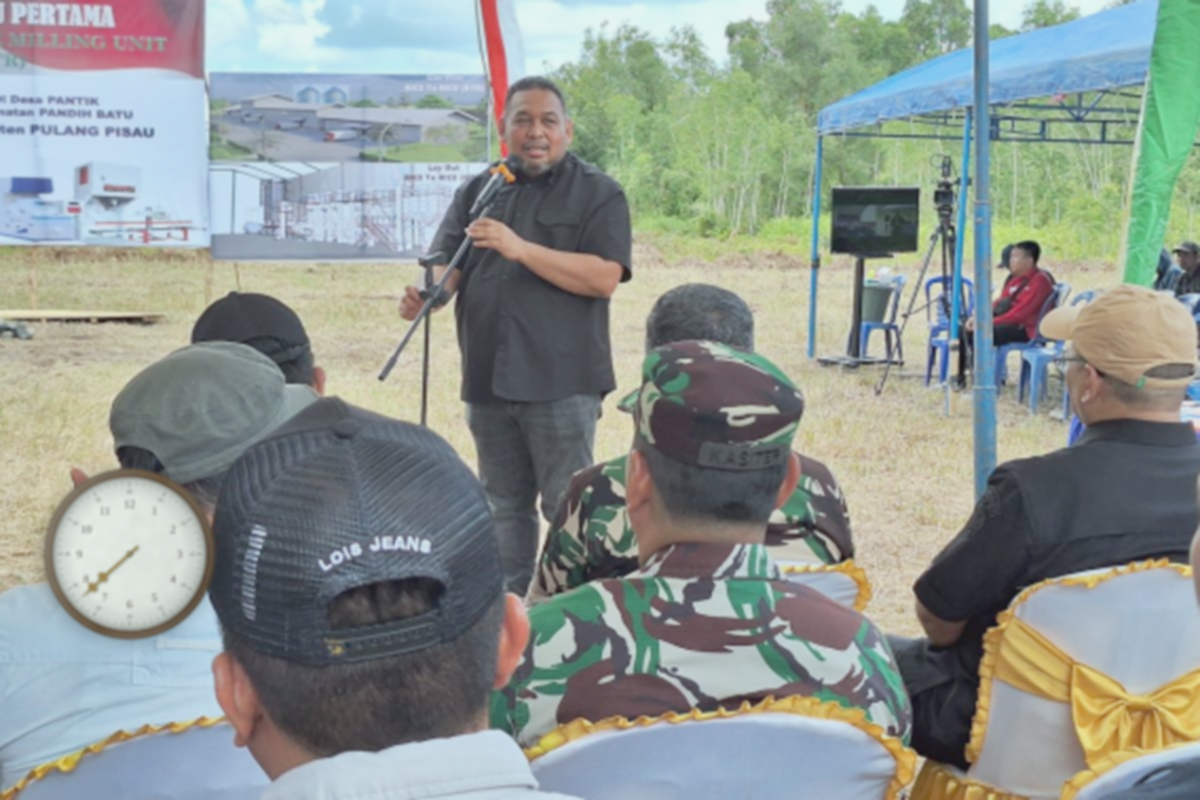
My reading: 7:38
